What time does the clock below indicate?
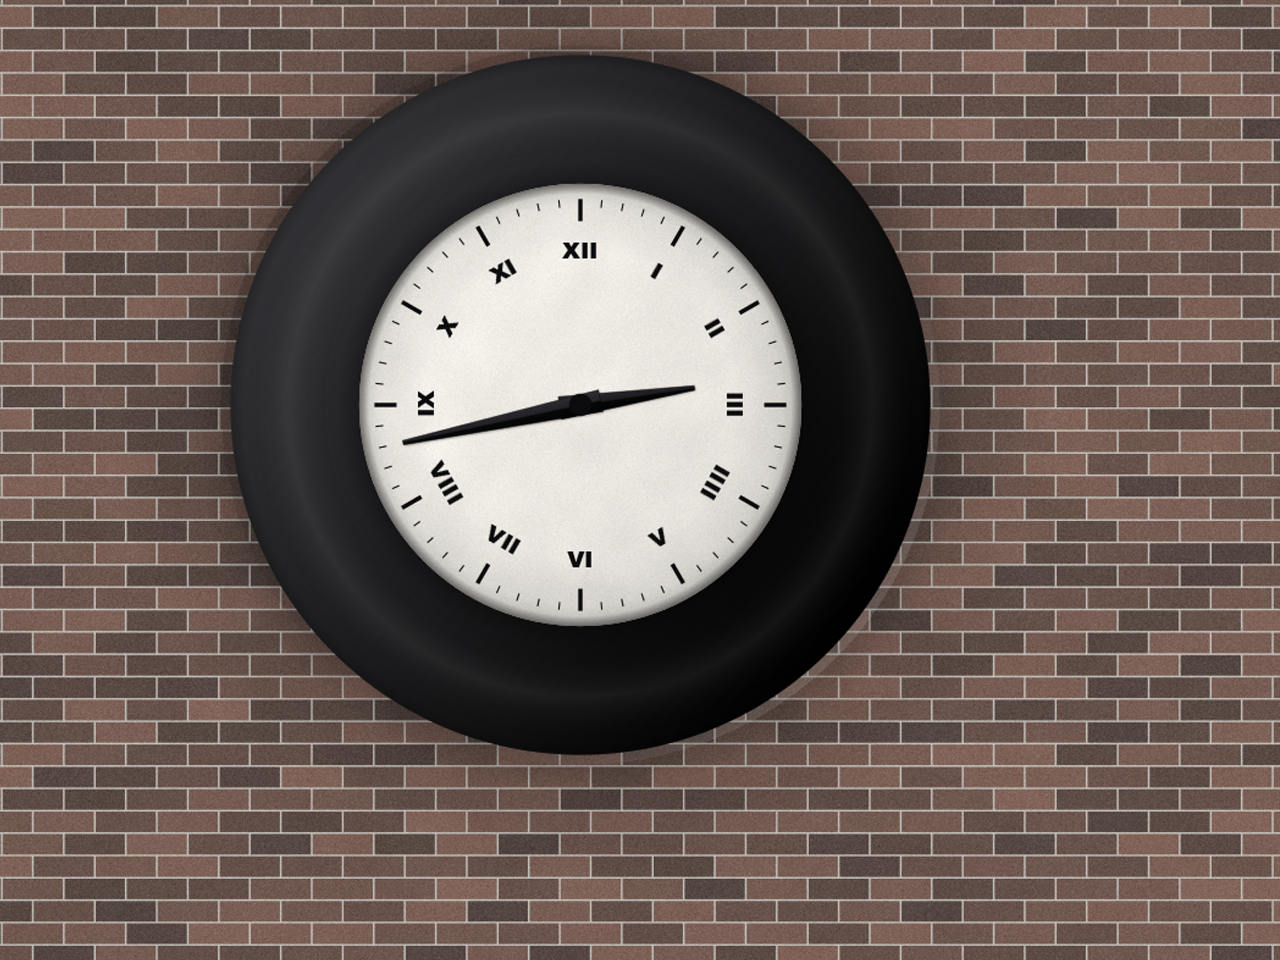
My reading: 2:43
